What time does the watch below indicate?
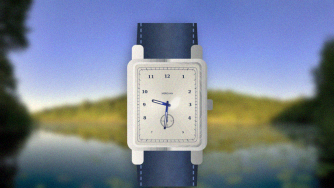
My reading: 9:31
